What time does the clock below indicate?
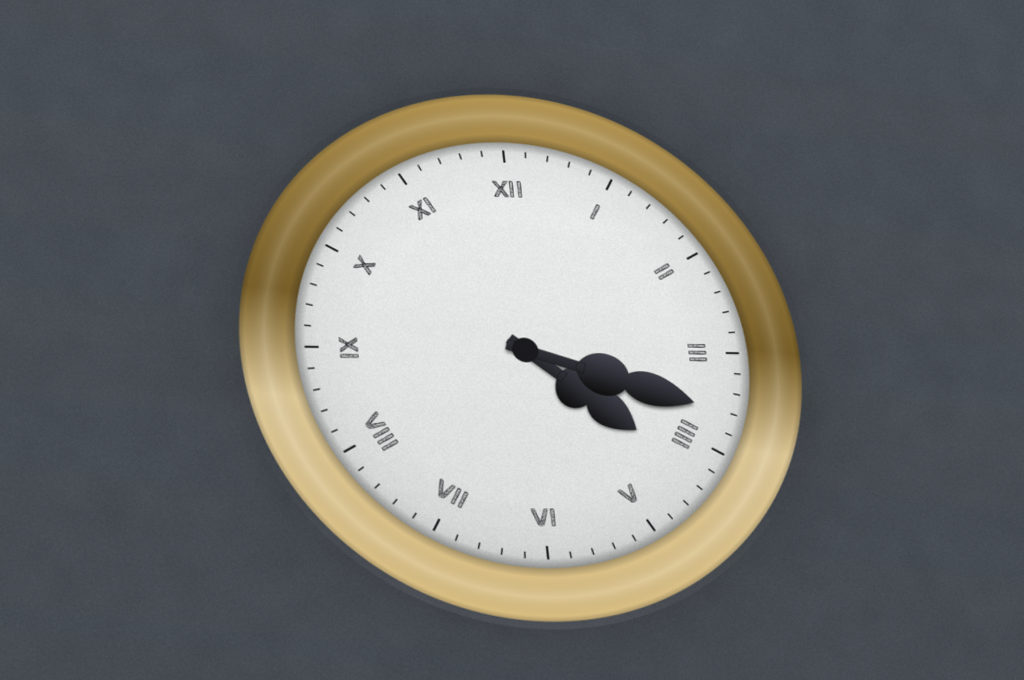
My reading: 4:18
